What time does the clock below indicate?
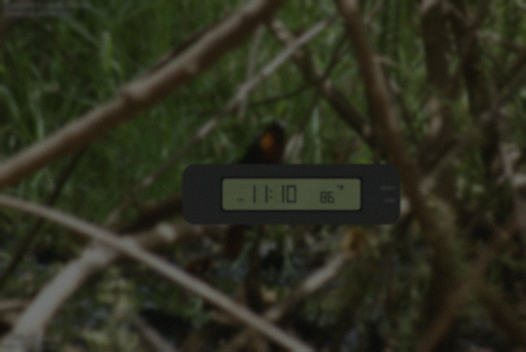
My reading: 11:10
